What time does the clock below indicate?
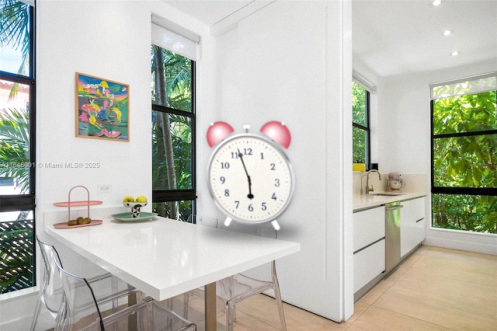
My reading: 5:57
